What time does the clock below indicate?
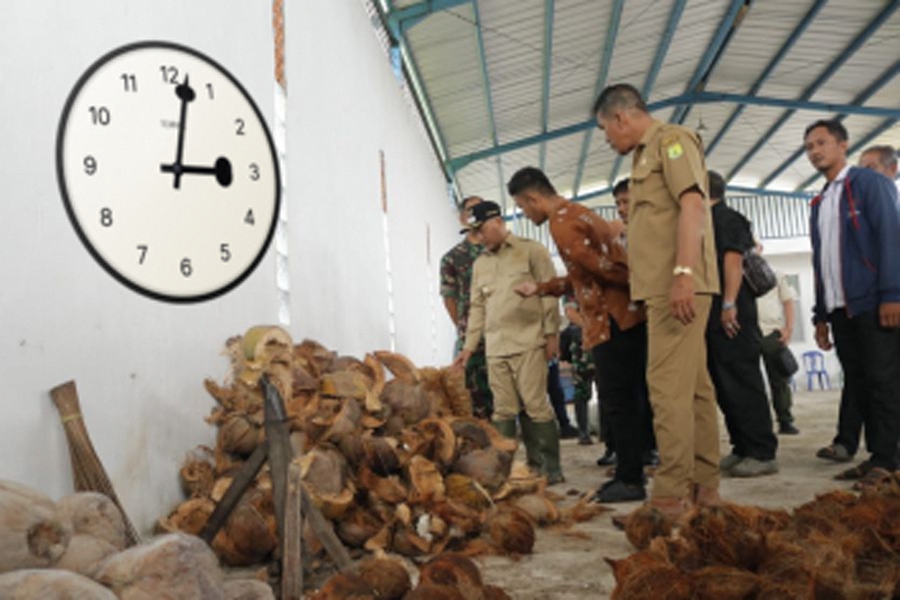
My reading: 3:02
